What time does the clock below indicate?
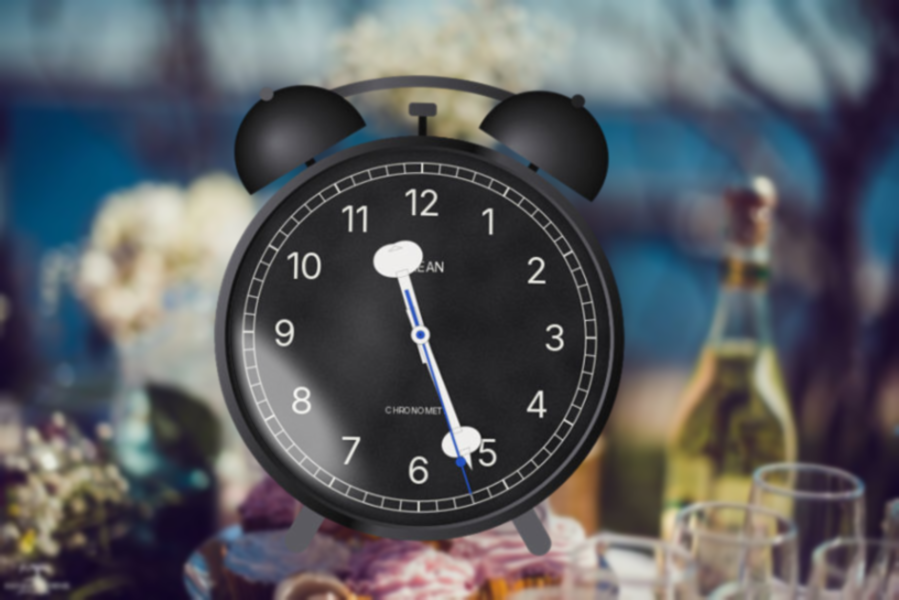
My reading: 11:26:27
